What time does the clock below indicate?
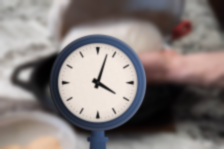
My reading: 4:03
